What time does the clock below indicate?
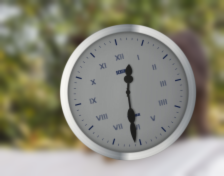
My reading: 12:31
